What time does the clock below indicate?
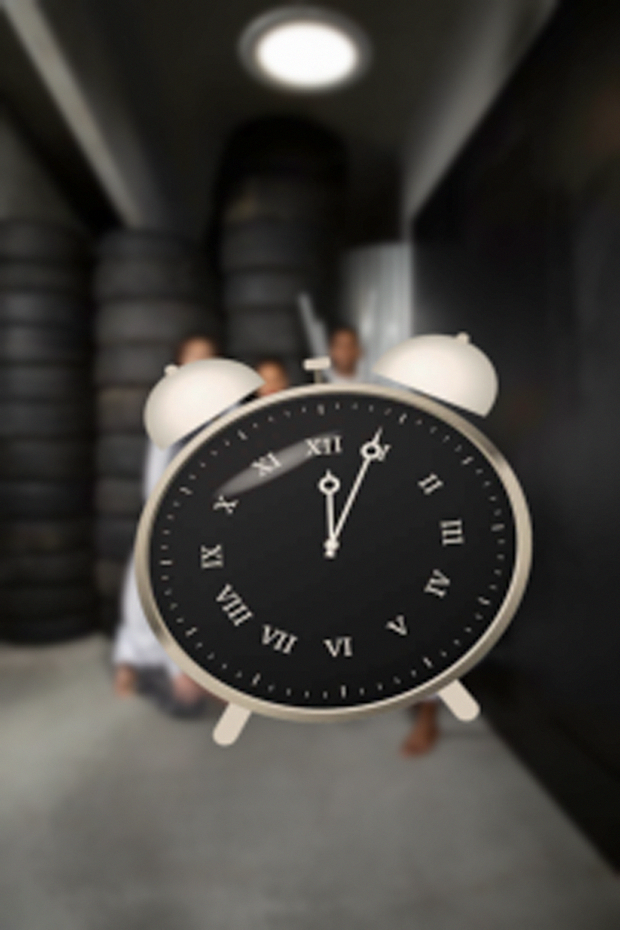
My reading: 12:04
